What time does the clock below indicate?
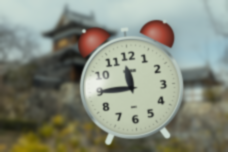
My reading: 11:45
